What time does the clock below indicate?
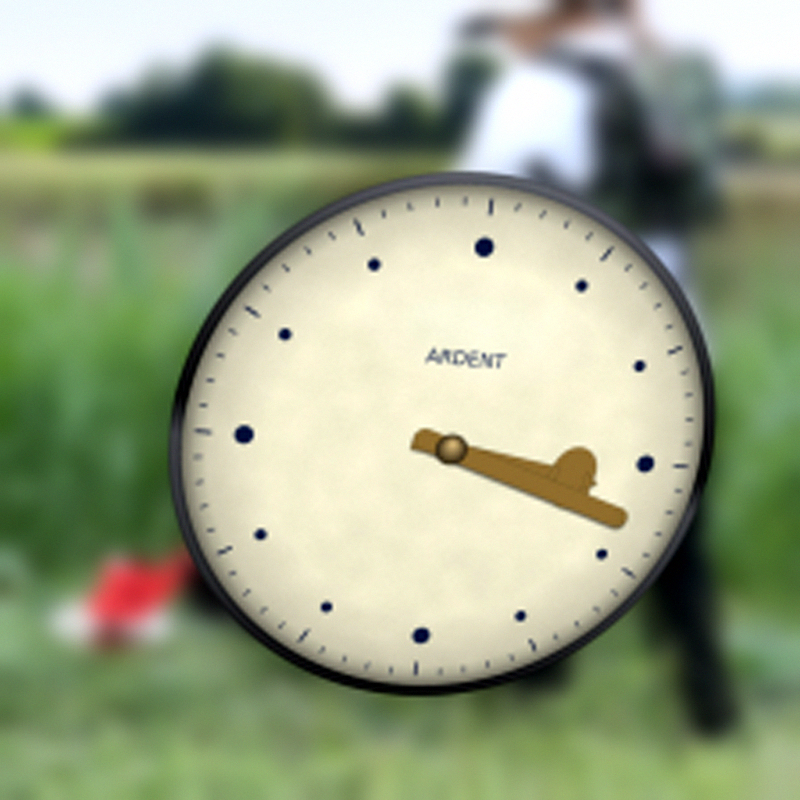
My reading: 3:18
